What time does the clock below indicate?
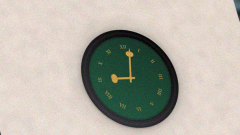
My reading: 9:02
